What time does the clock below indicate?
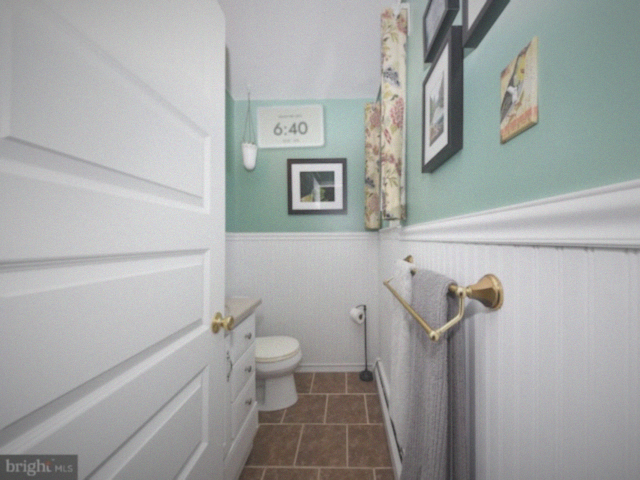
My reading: 6:40
